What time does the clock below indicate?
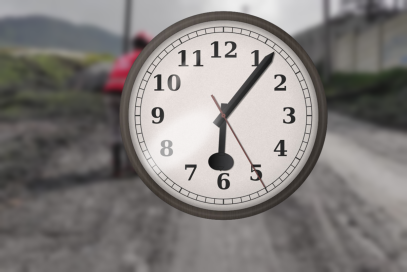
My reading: 6:06:25
